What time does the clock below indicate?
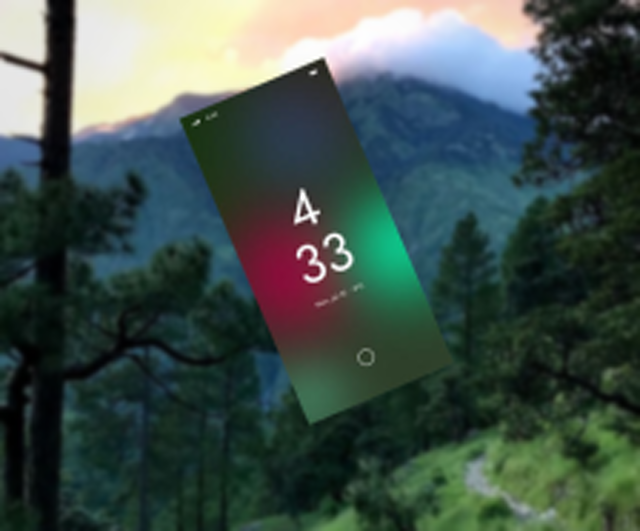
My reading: 4:33
